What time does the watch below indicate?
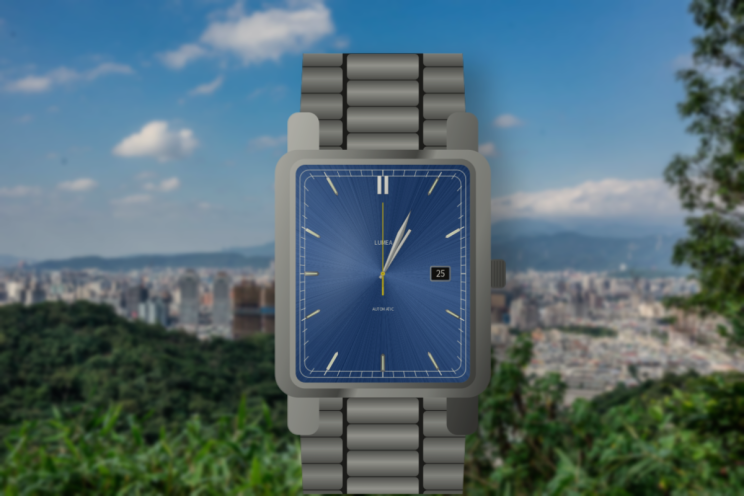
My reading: 1:04:00
